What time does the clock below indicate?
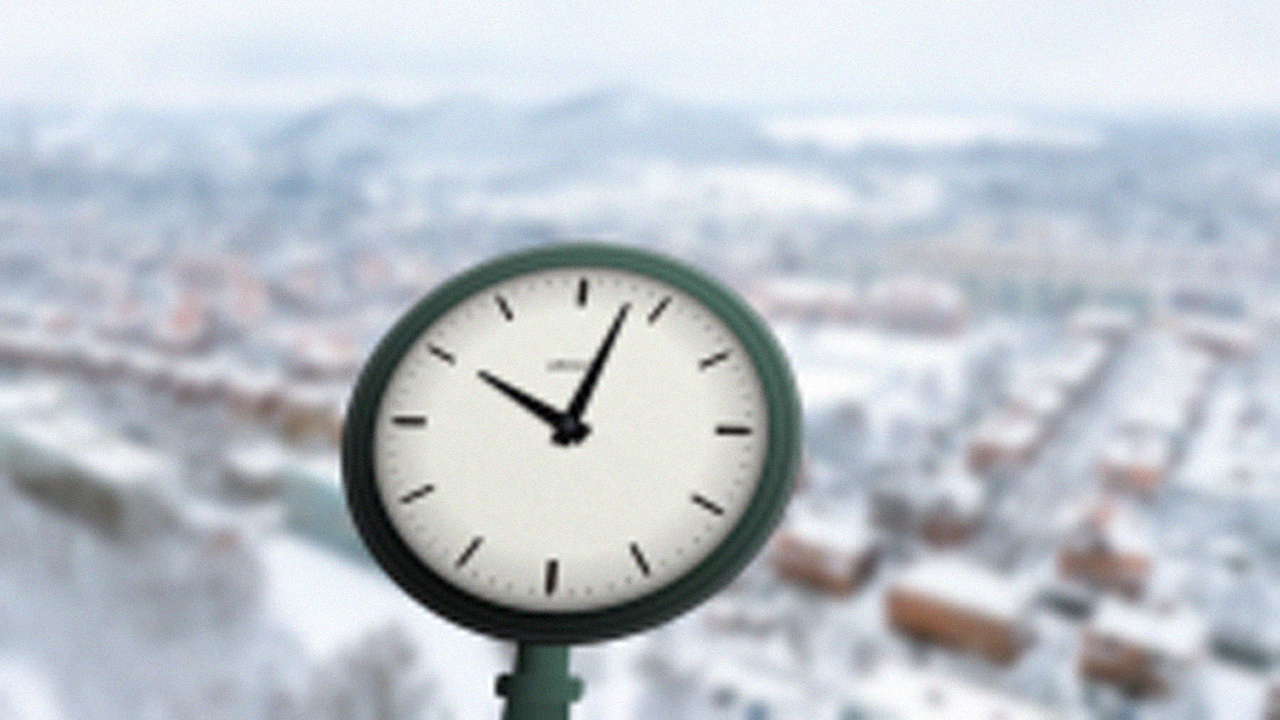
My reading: 10:03
